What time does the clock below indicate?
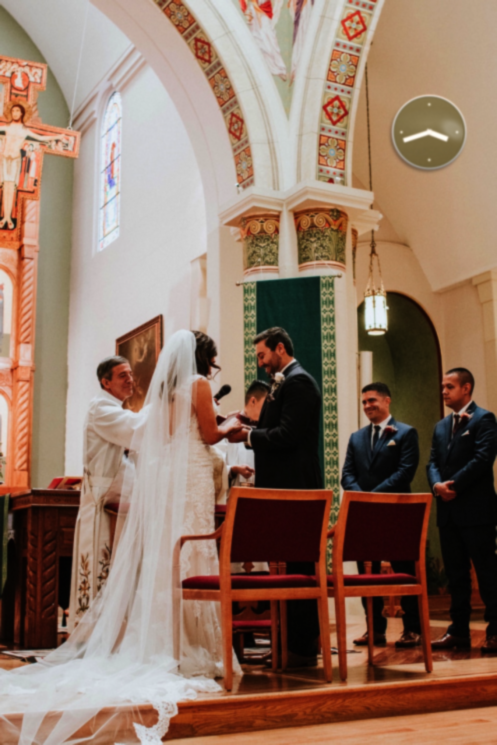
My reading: 3:42
